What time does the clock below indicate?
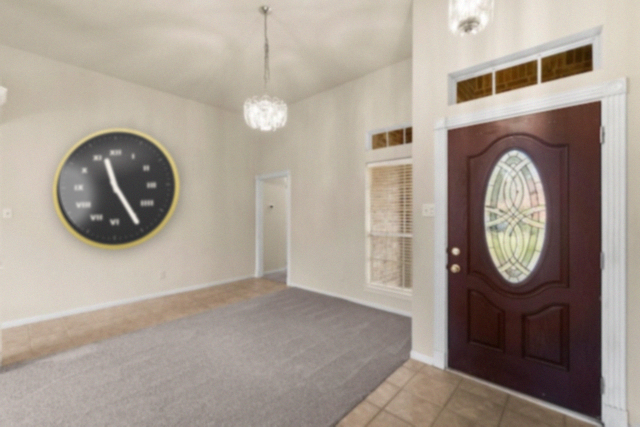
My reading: 11:25
